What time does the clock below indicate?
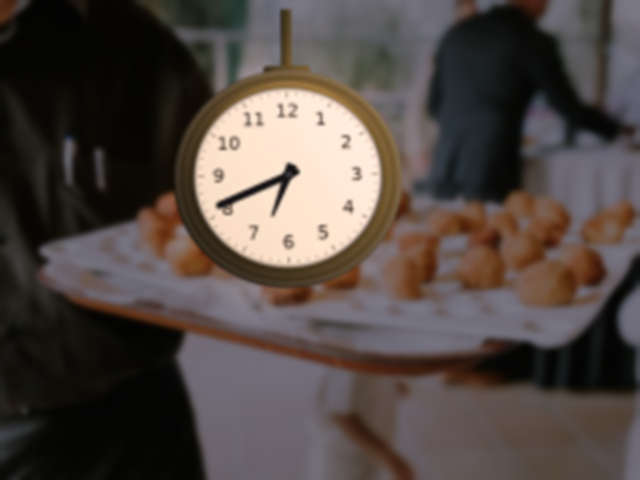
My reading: 6:41
